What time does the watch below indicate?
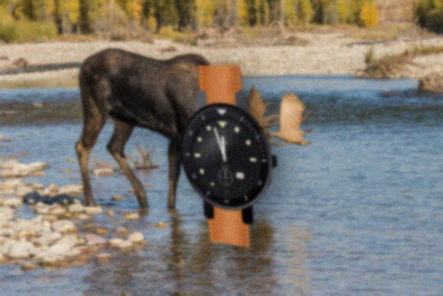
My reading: 11:57
